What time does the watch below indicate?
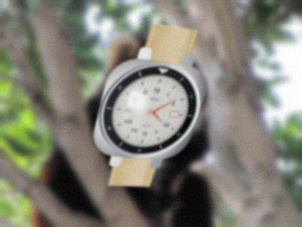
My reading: 4:09
